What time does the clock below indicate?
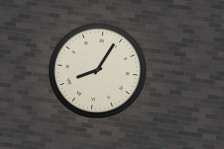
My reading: 8:04
